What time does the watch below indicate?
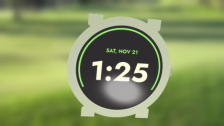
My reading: 1:25
